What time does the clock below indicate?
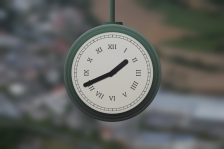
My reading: 1:41
